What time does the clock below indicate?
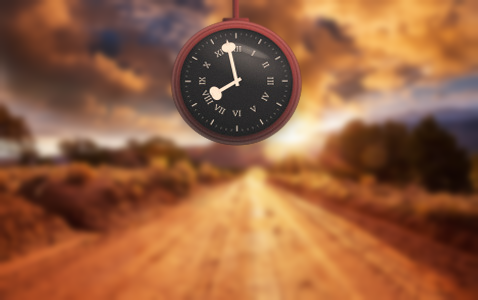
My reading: 7:58
